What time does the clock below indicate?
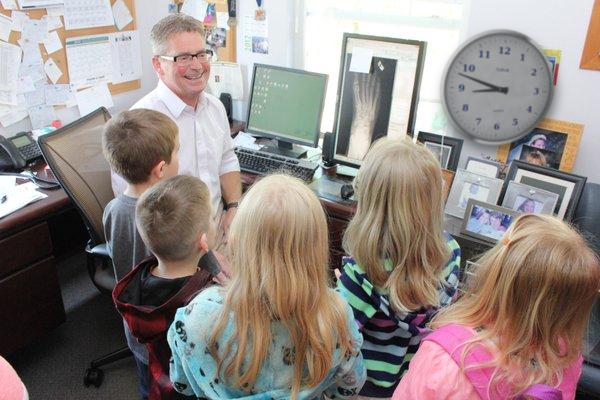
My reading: 8:48
